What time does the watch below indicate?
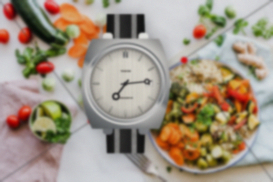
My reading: 7:14
